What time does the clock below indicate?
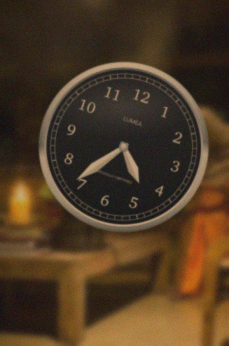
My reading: 4:36
